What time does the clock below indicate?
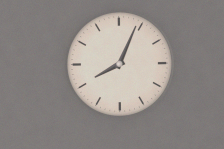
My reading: 8:04
